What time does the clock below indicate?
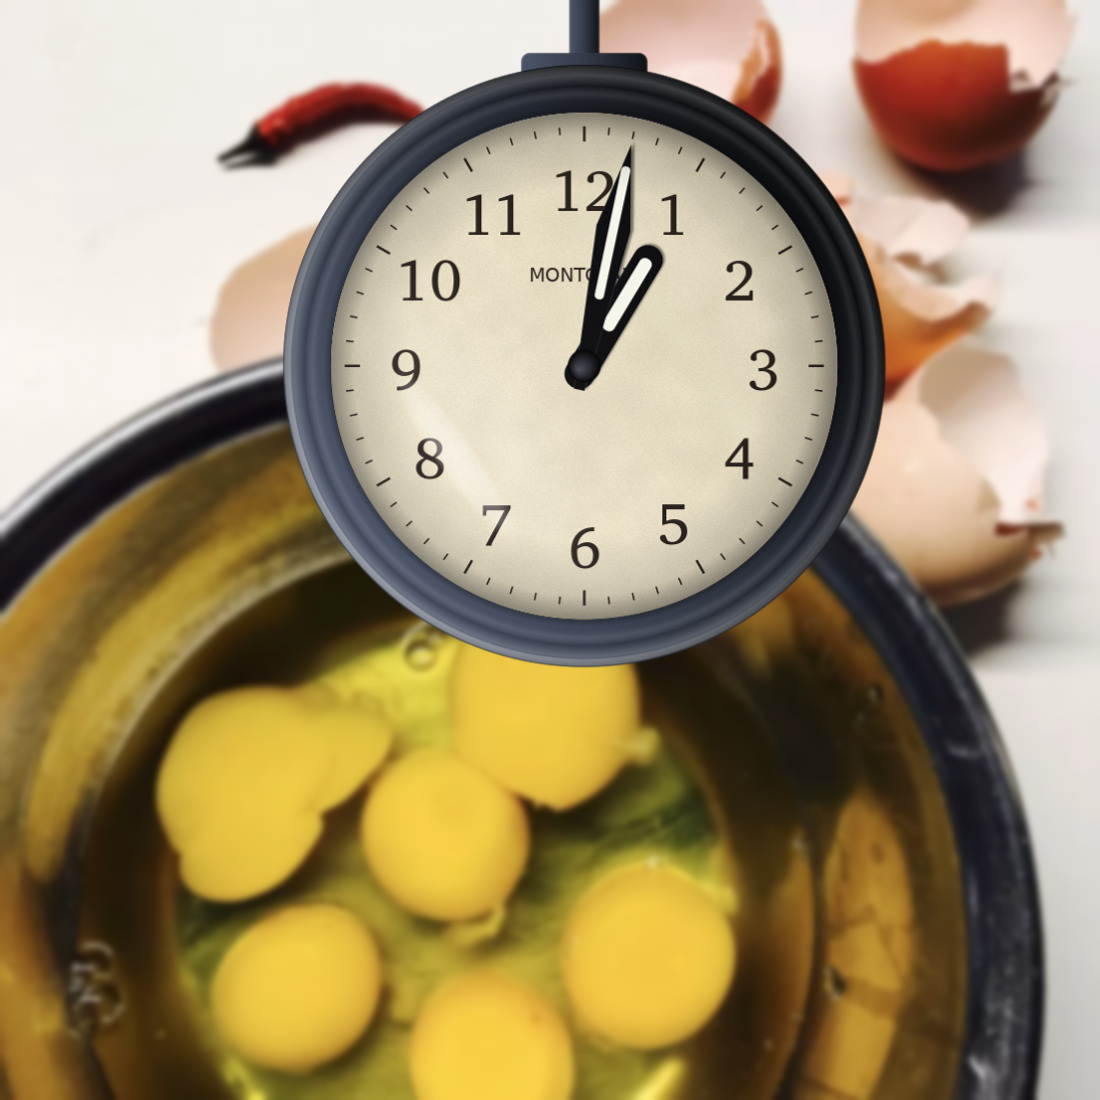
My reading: 1:02
